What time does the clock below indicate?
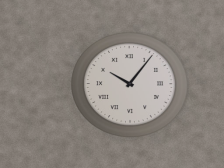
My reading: 10:06
